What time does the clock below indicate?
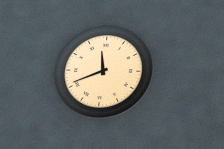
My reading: 11:41
